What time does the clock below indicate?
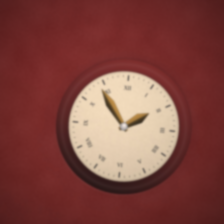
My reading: 1:54
